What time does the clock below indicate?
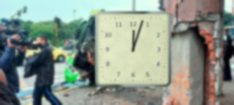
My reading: 12:03
